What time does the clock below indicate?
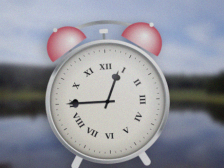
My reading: 12:45
